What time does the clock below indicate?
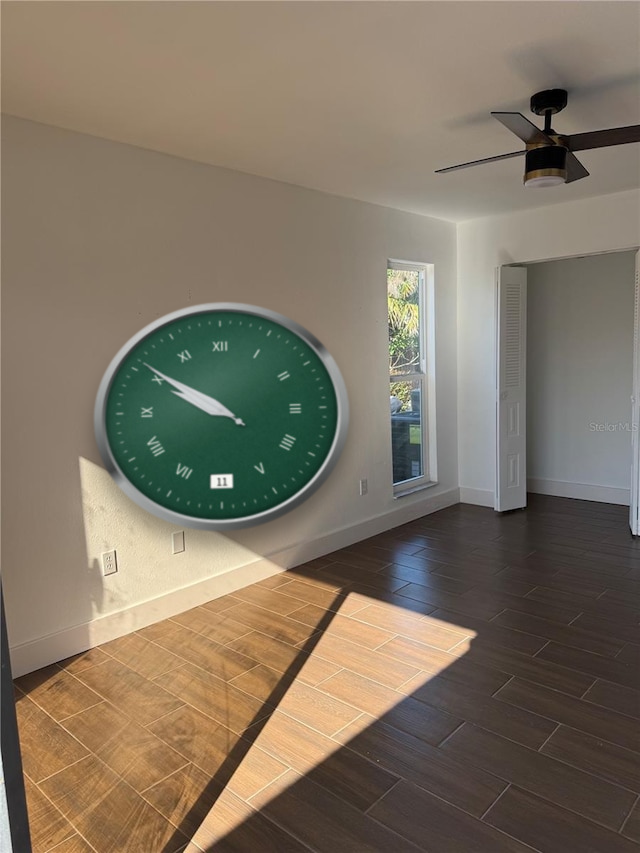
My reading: 9:50:51
